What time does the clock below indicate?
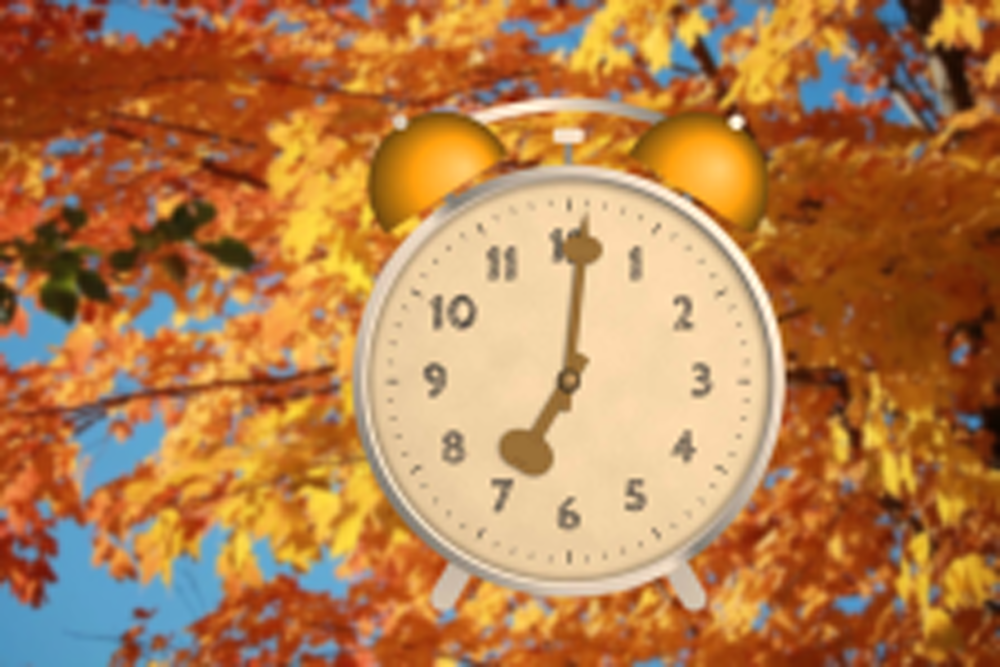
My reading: 7:01
